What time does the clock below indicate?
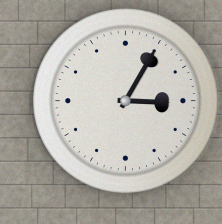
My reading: 3:05
